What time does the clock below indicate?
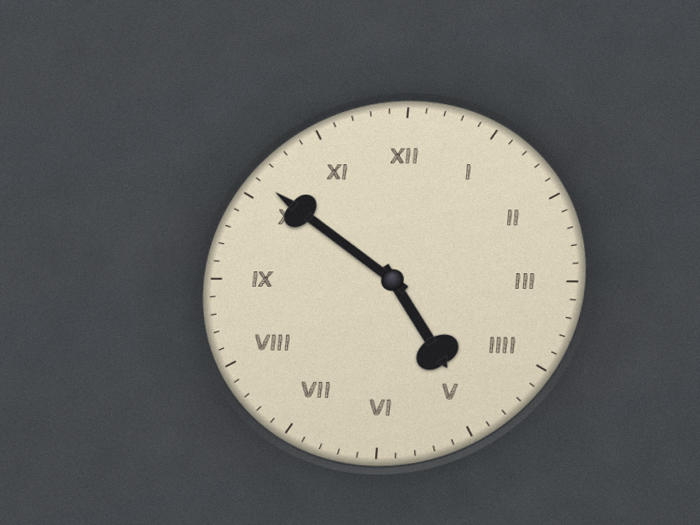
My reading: 4:51
